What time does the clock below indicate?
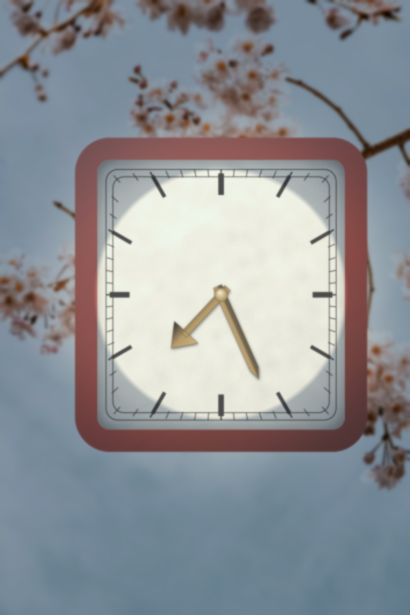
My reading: 7:26
